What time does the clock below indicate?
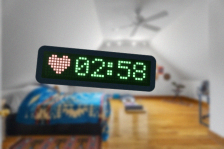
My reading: 2:58
